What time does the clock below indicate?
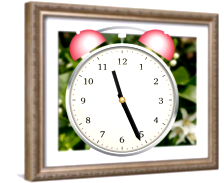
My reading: 11:26
